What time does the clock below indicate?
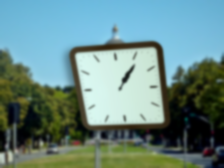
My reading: 1:06
